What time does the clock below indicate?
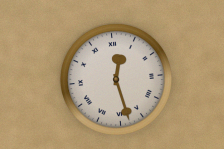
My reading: 12:28
